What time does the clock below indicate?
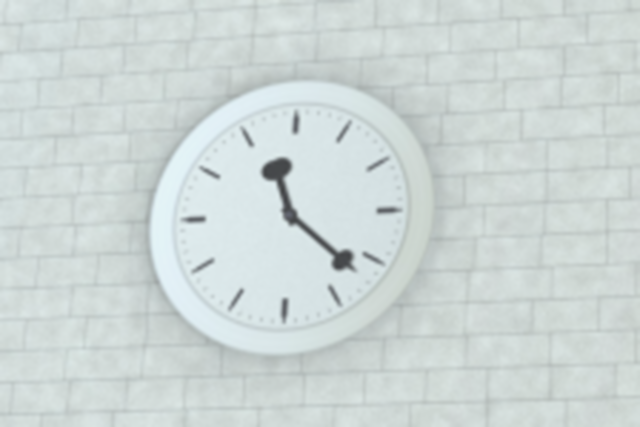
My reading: 11:22
